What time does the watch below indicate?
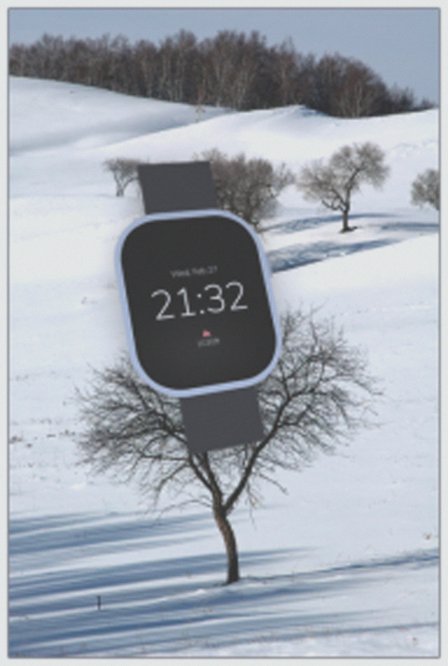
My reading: 21:32
